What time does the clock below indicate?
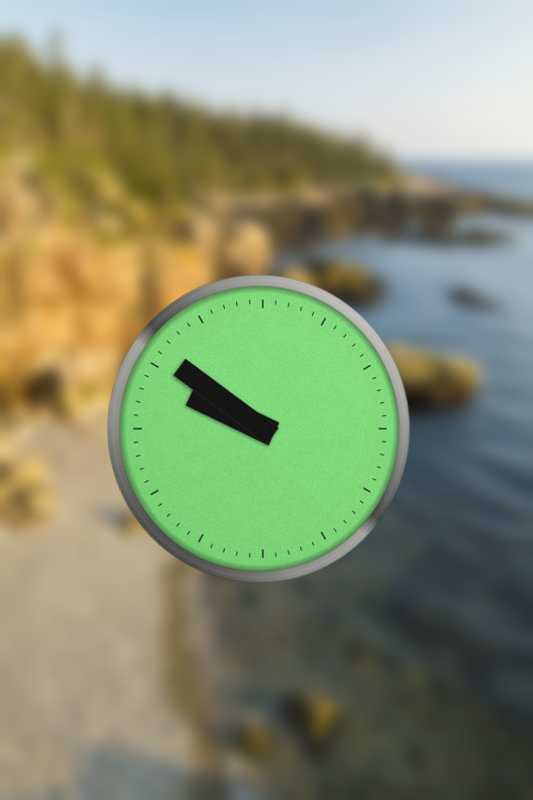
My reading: 9:51
